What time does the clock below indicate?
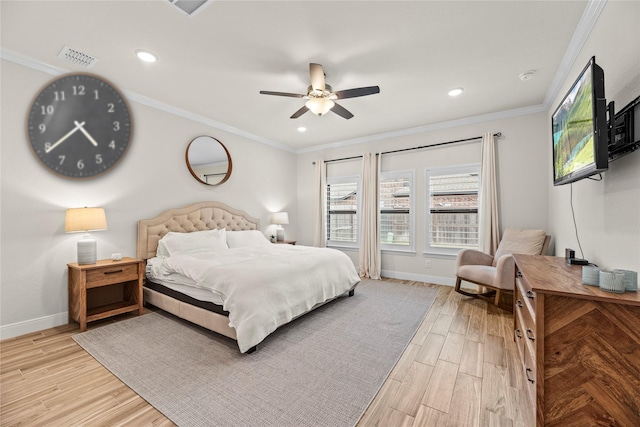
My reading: 4:39
